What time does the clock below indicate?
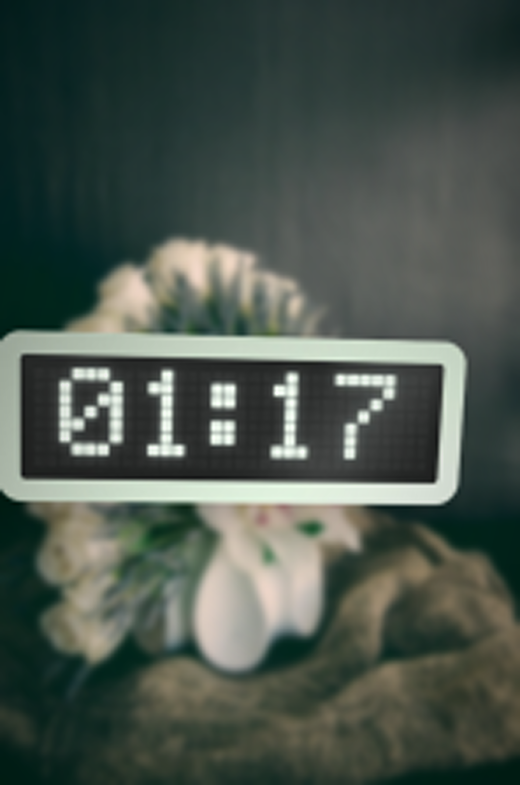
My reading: 1:17
